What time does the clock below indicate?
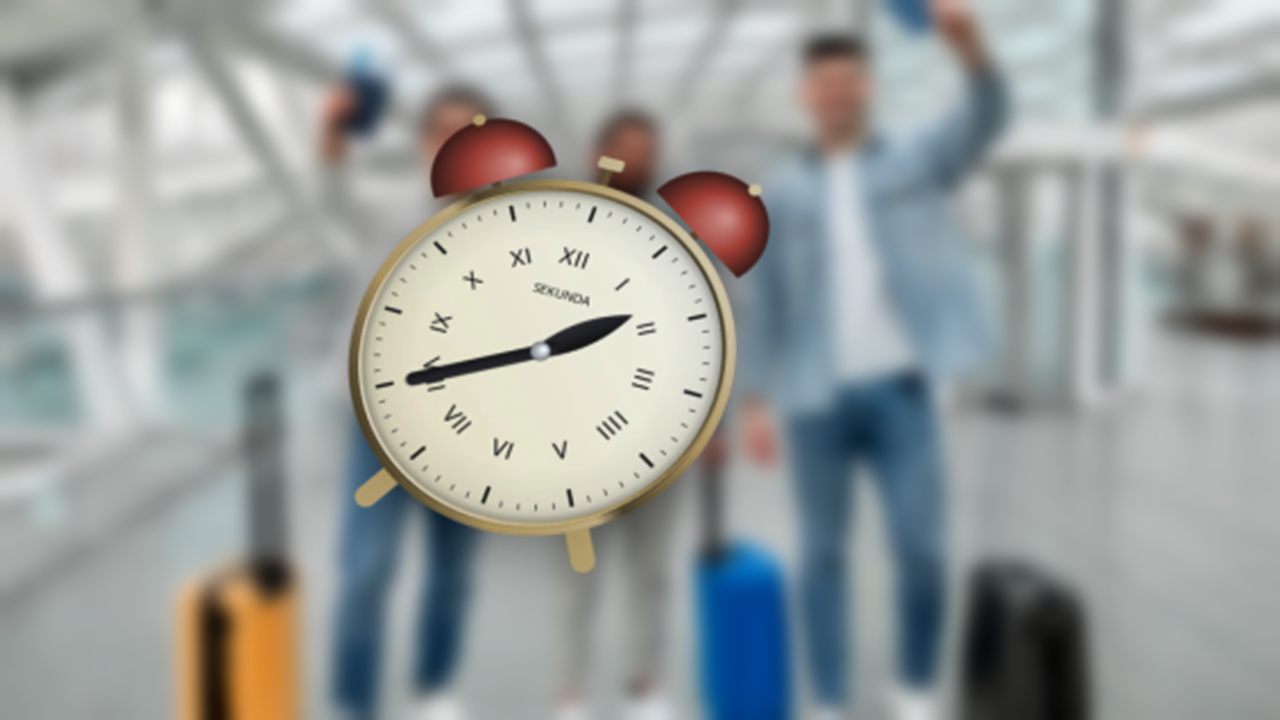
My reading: 1:40
